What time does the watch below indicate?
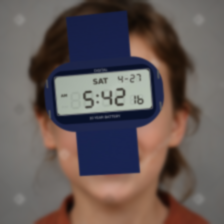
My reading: 5:42:16
